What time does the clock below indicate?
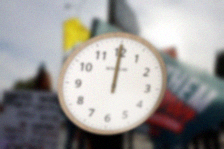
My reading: 12:00
